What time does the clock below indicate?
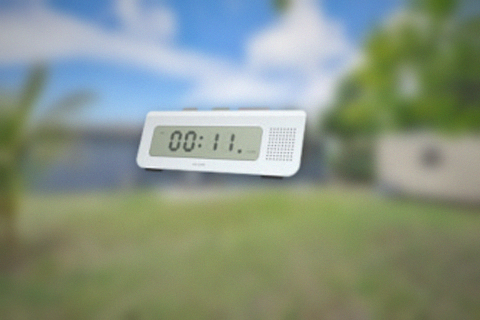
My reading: 0:11
